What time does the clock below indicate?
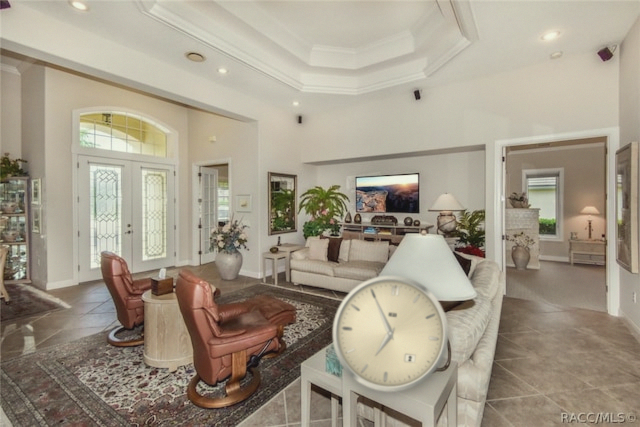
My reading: 6:55
